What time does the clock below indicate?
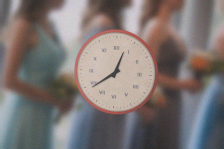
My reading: 12:39
